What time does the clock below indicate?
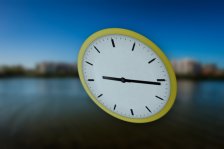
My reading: 9:16
